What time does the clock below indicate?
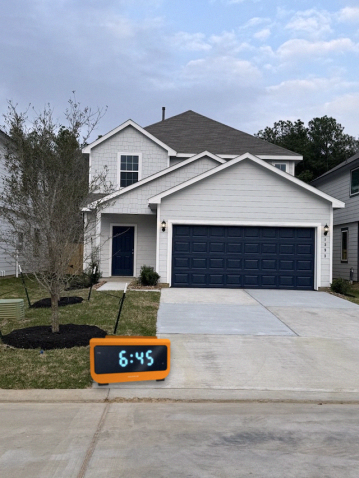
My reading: 6:45
